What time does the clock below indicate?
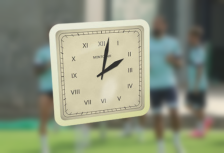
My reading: 2:02
